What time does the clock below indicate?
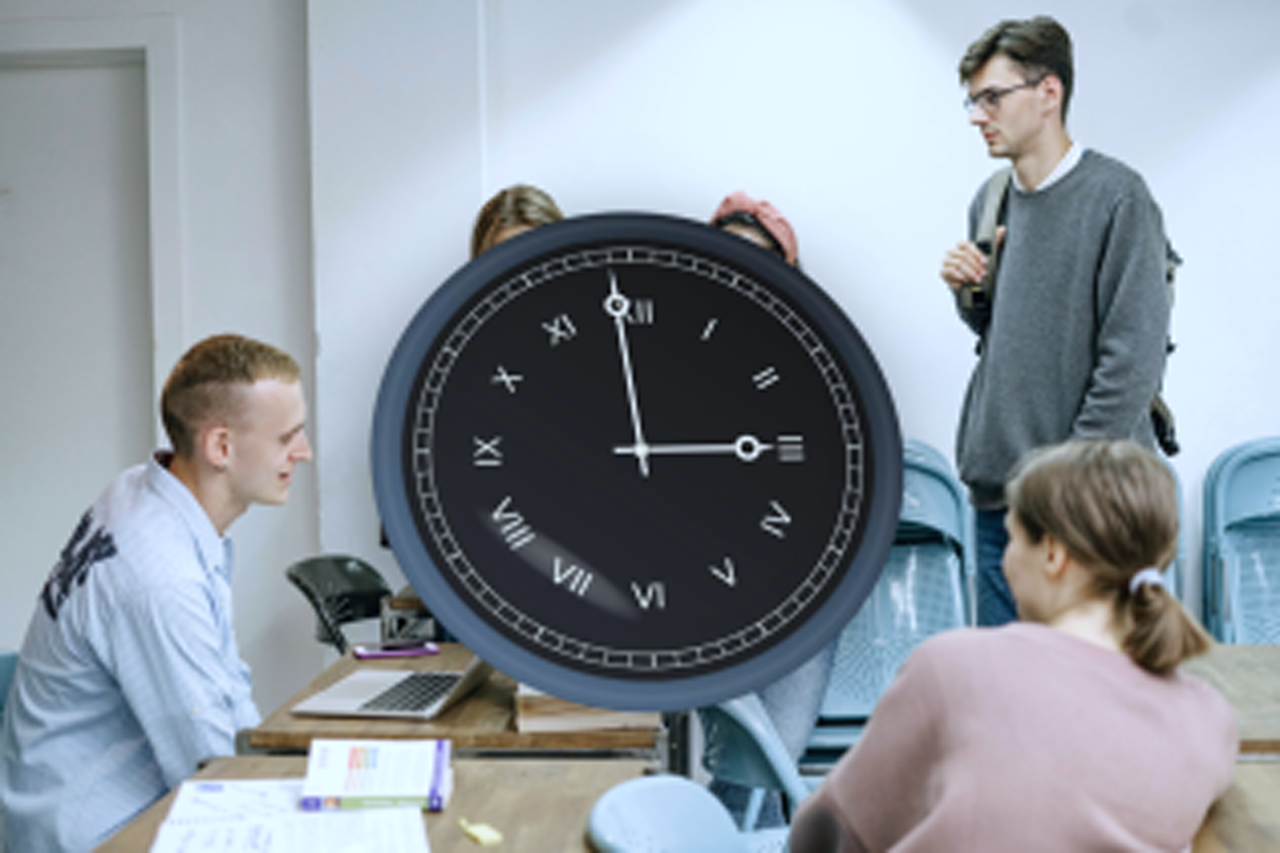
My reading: 2:59
